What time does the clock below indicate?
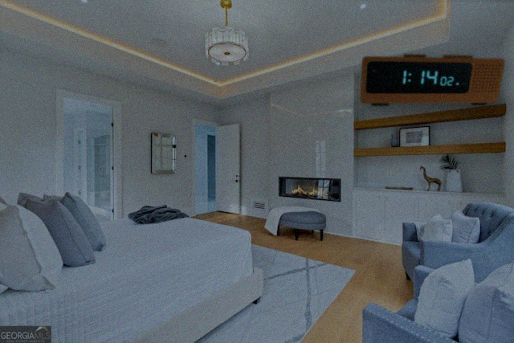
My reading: 1:14:02
